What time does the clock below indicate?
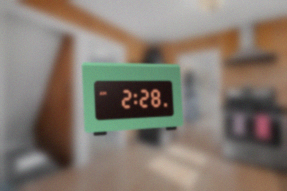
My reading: 2:28
